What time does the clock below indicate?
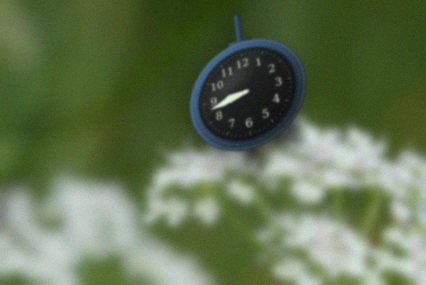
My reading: 8:43
